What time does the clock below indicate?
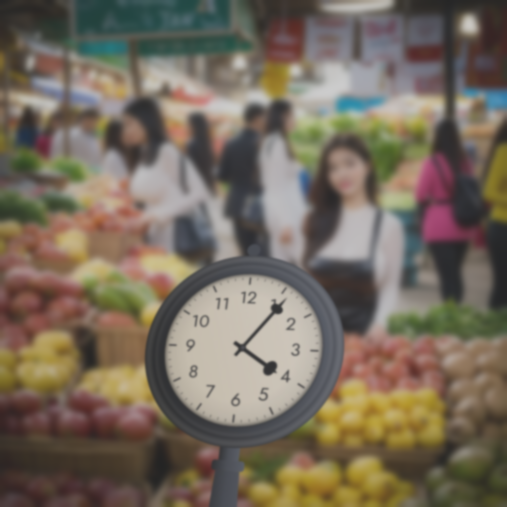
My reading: 4:06
